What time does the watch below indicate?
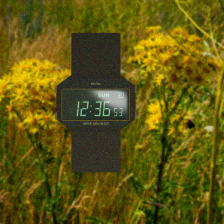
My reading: 12:36:53
